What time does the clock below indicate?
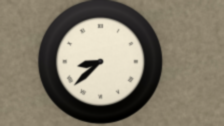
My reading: 8:38
